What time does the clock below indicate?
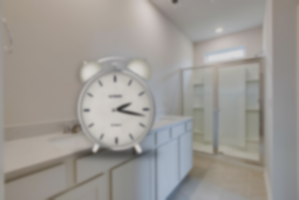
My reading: 2:17
